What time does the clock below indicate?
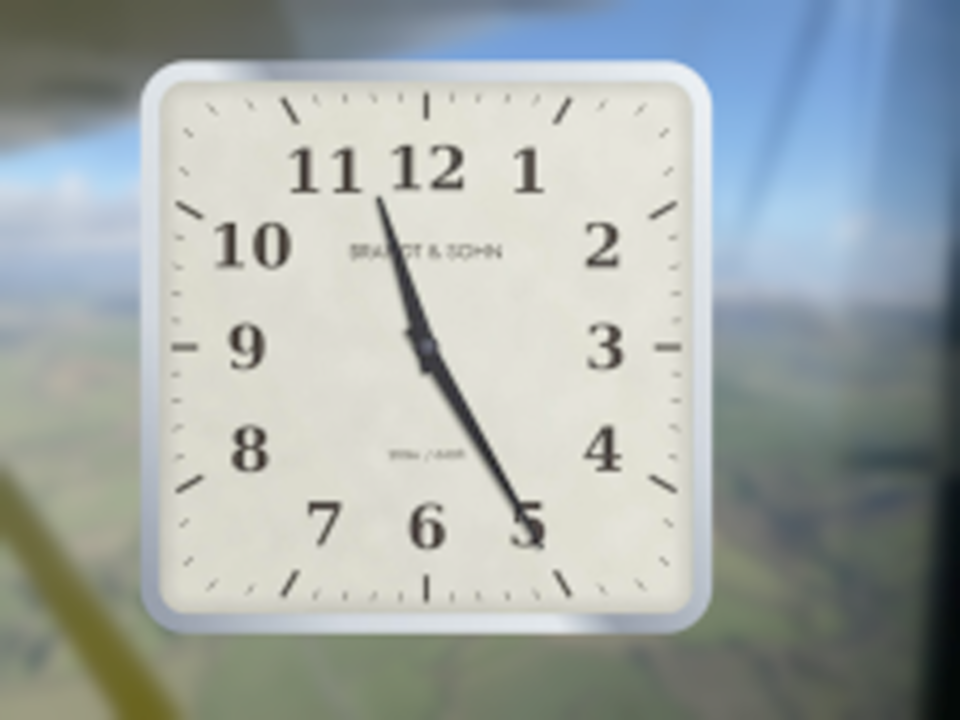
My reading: 11:25
